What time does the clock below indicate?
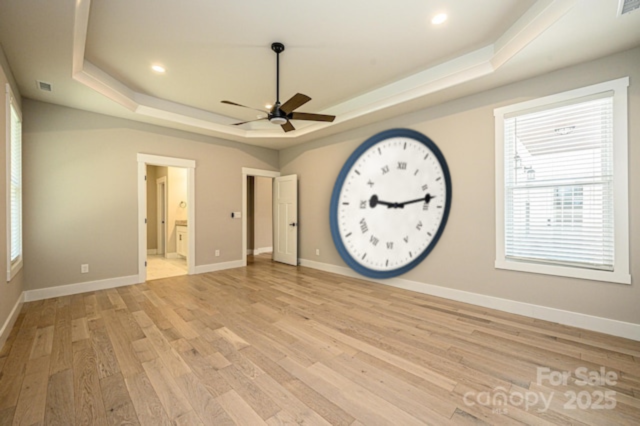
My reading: 9:13
